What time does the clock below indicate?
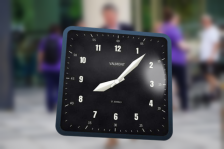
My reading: 8:07
